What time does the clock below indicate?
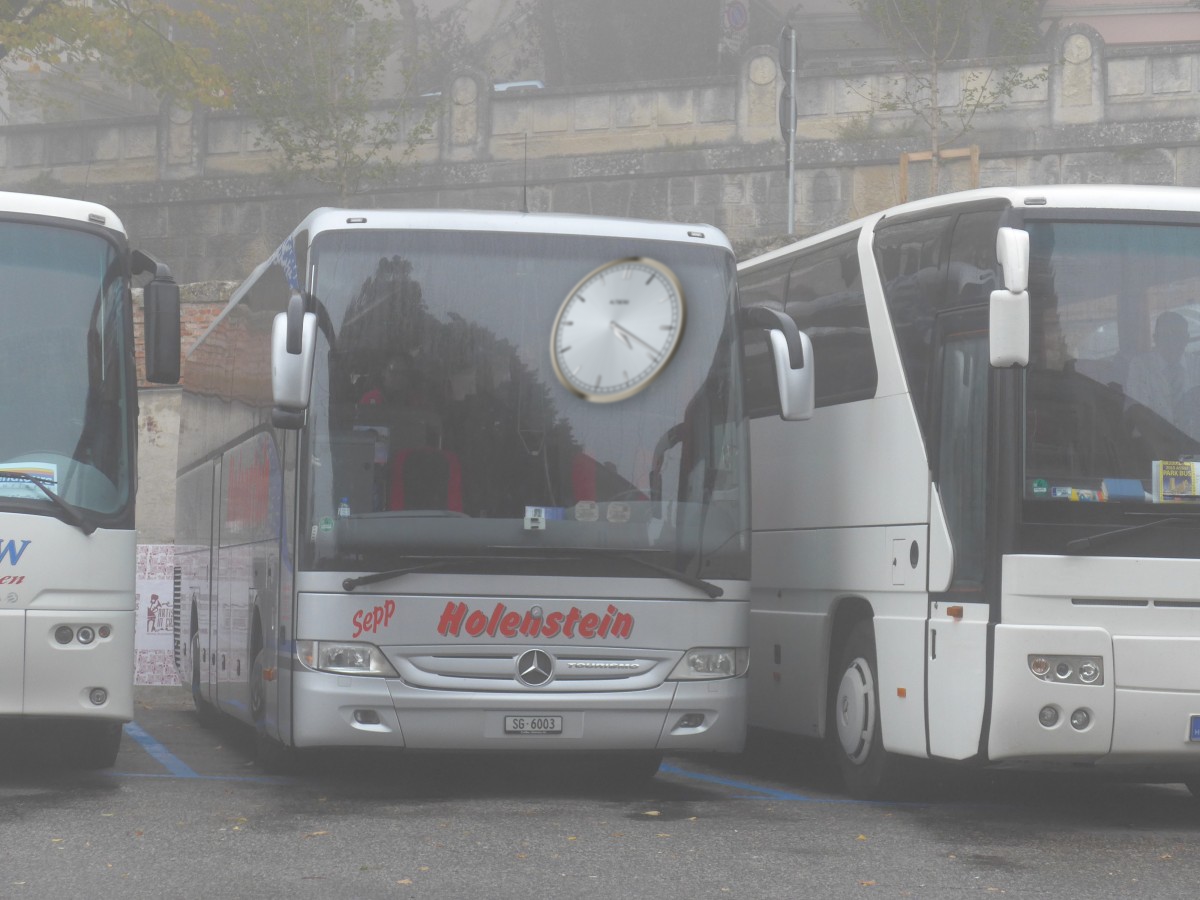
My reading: 4:19
